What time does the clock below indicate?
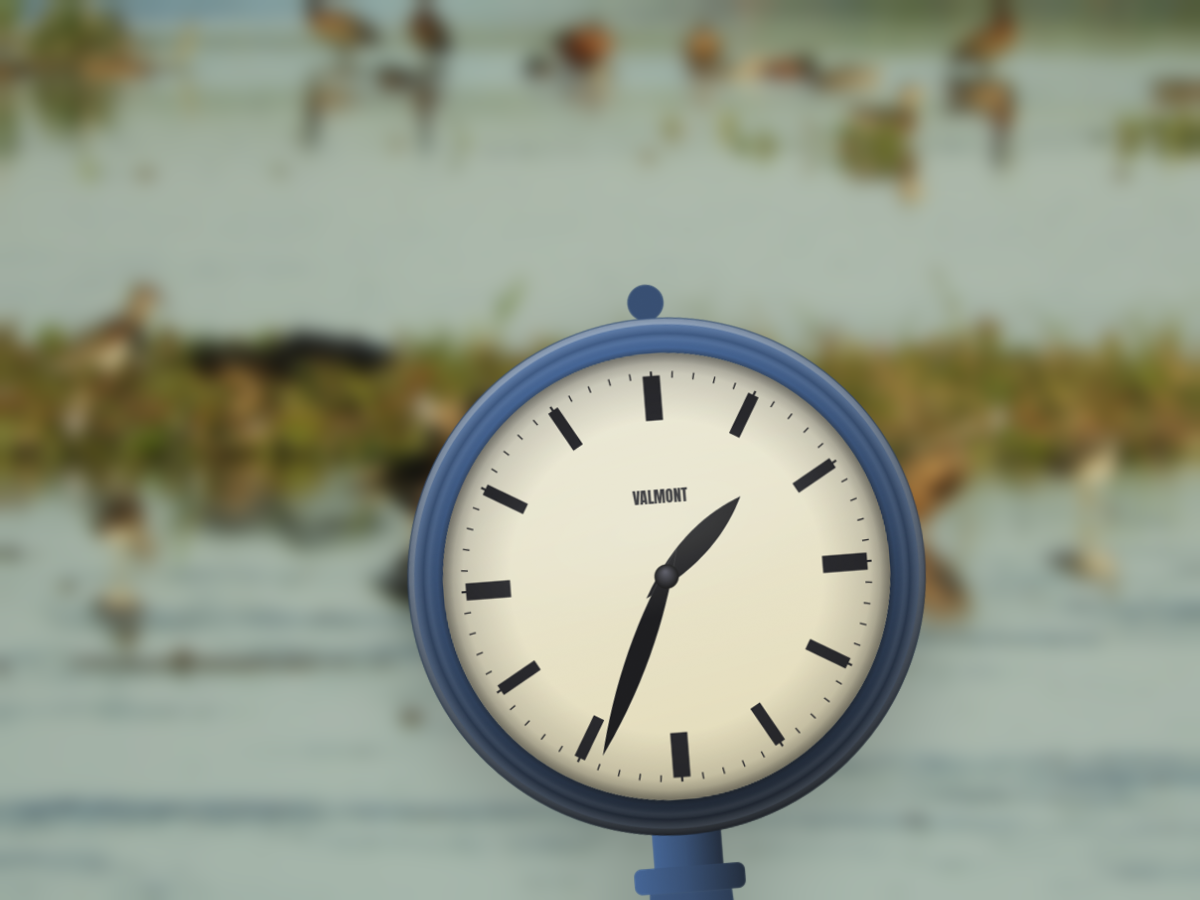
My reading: 1:34
